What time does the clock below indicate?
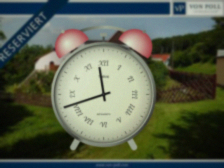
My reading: 11:42
